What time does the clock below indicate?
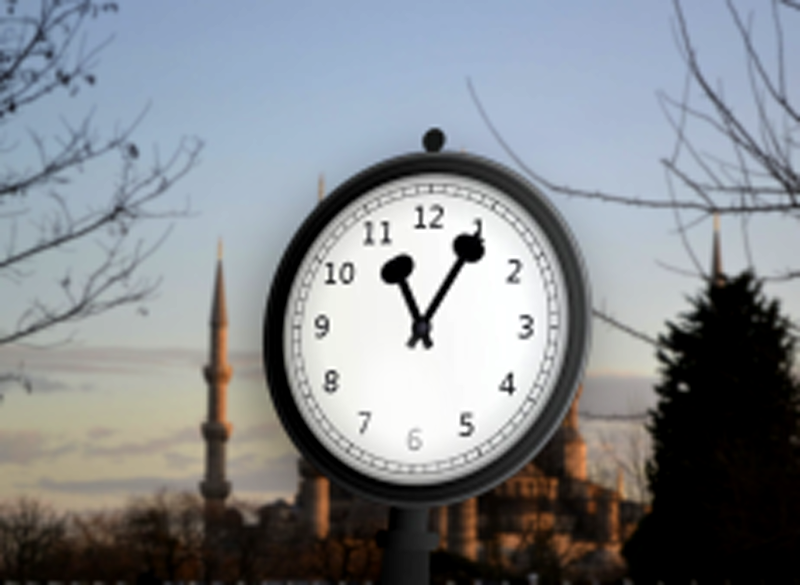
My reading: 11:05
